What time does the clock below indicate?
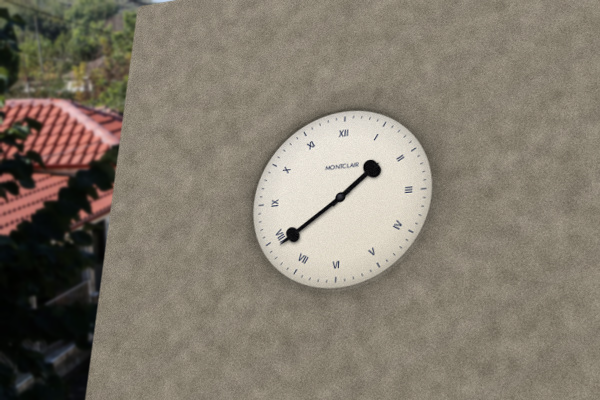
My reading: 1:39
